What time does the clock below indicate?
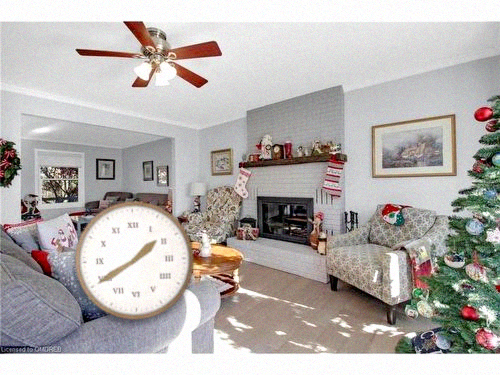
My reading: 1:40
